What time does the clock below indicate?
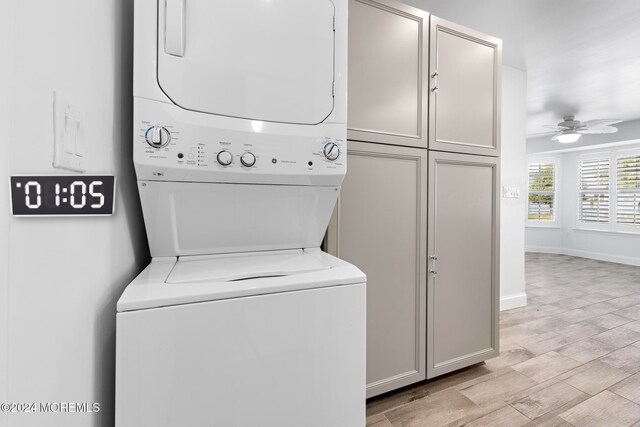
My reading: 1:05
